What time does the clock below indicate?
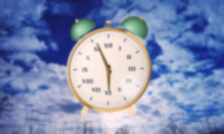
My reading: 5:56
